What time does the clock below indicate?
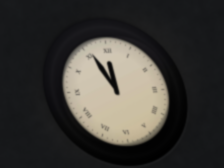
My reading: 11:56
